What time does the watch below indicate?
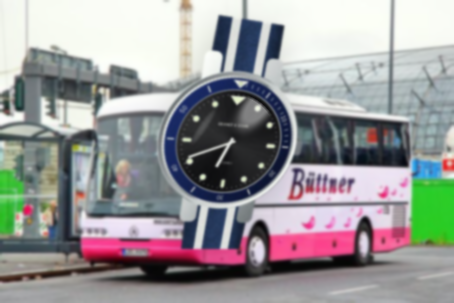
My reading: 6:41
